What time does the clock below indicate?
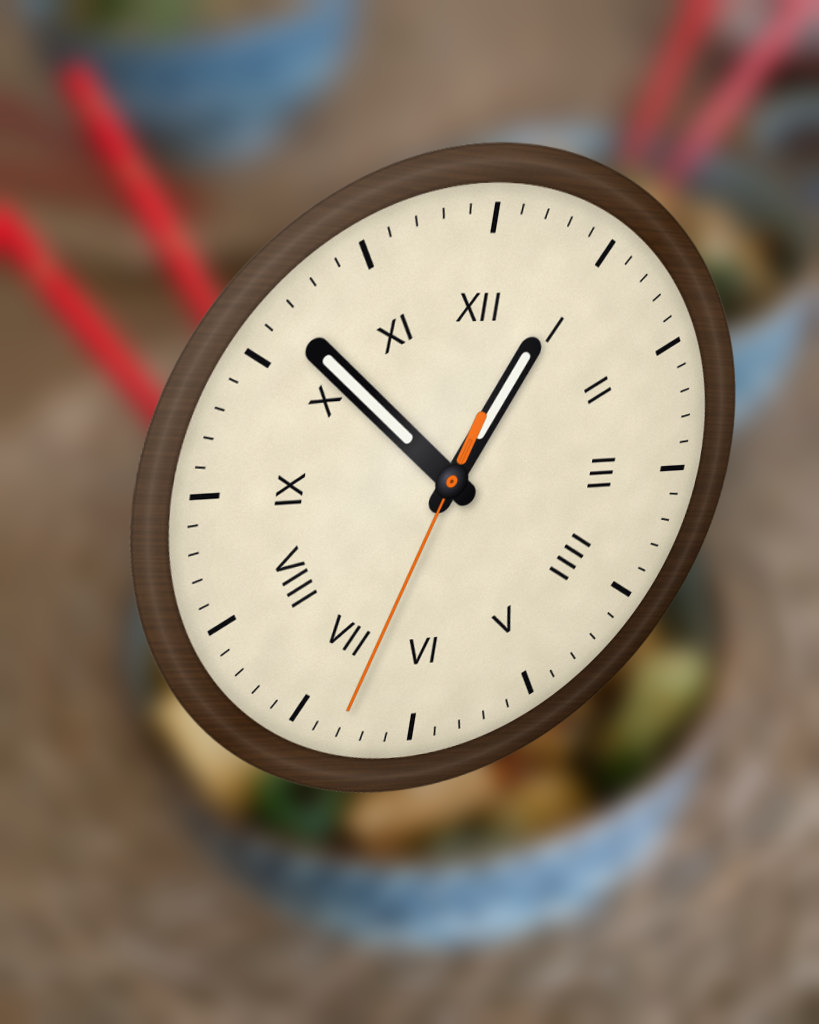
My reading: 12:51:33
